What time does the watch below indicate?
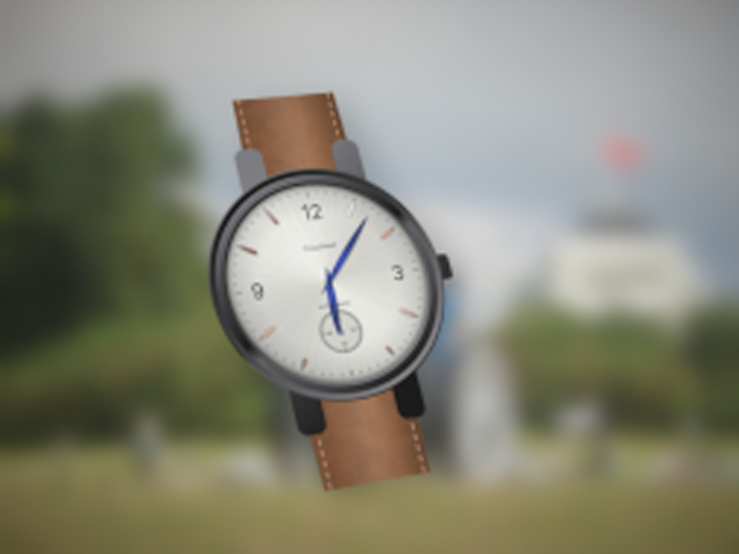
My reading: 6:07
